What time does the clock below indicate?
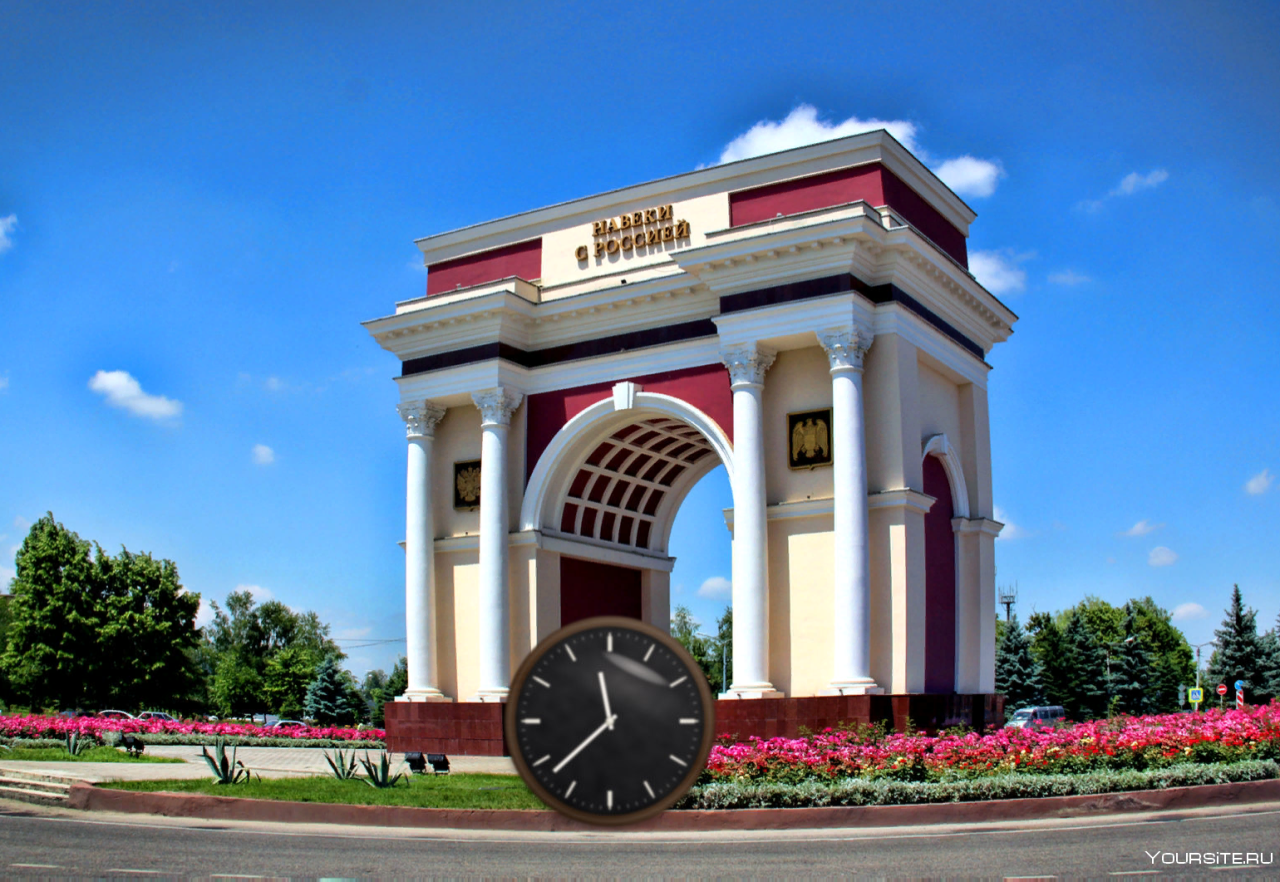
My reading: 11:38
